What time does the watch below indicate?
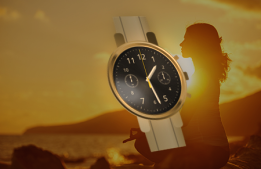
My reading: 1:28
